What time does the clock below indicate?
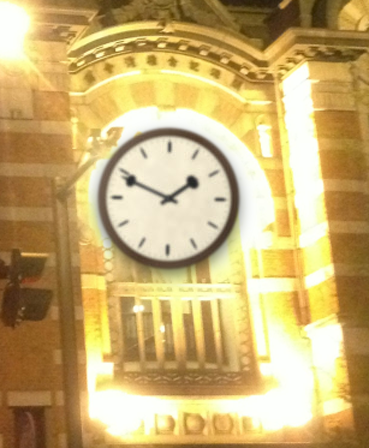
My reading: 1:49
